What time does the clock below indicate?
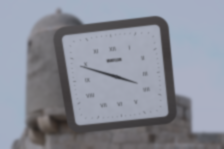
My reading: 3:49
